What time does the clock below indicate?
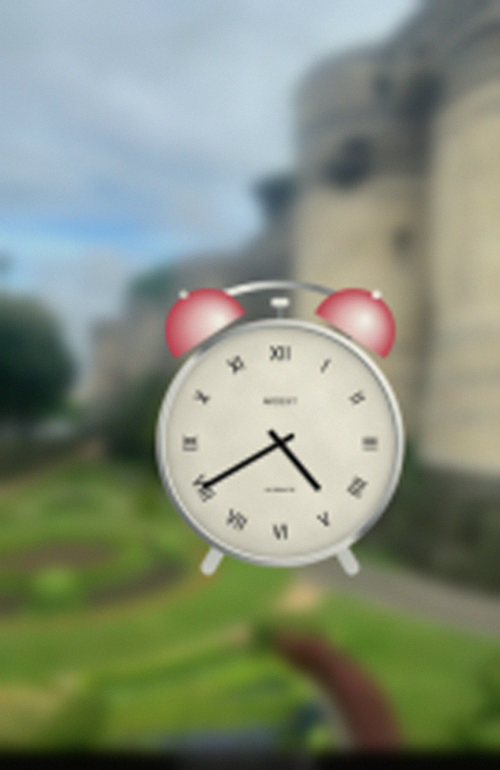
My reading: 4:40
